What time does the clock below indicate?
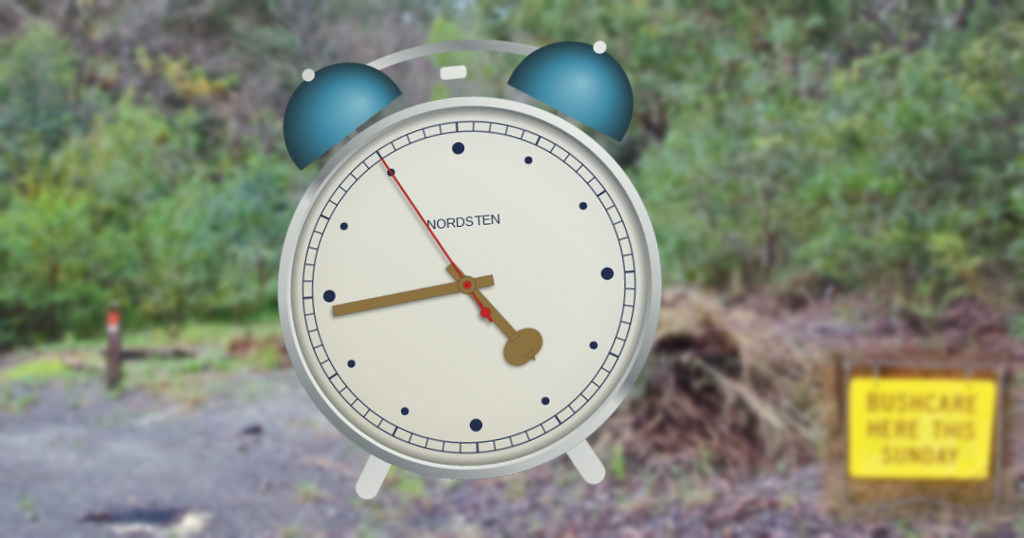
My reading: 4:43:55
